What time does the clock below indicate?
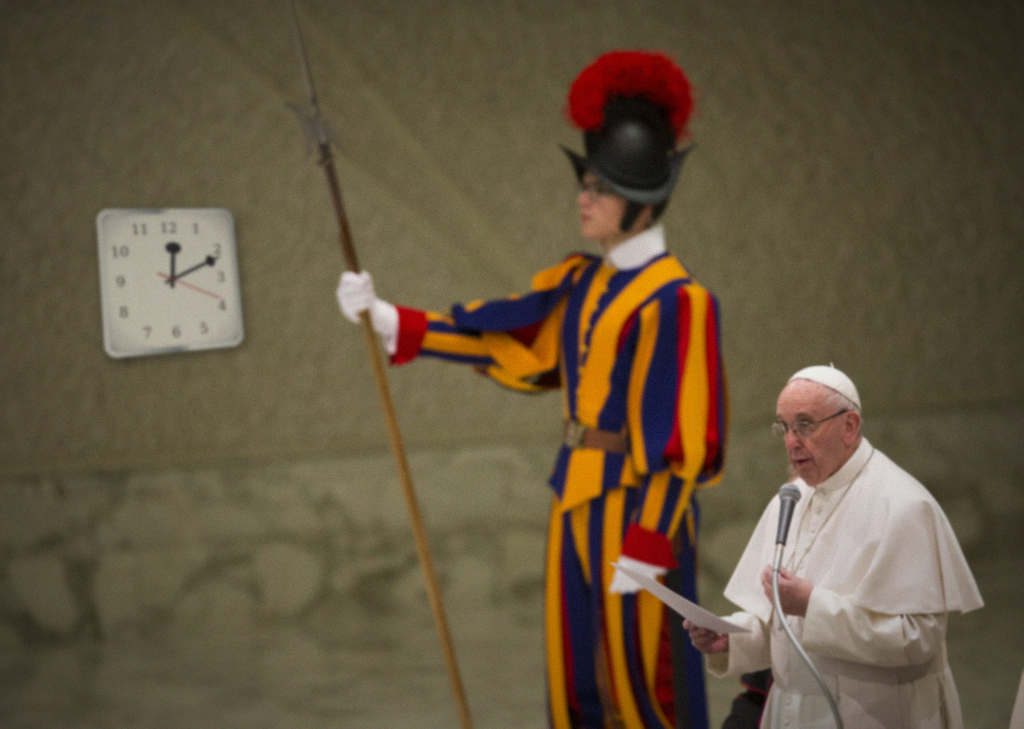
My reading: 12:11:19
